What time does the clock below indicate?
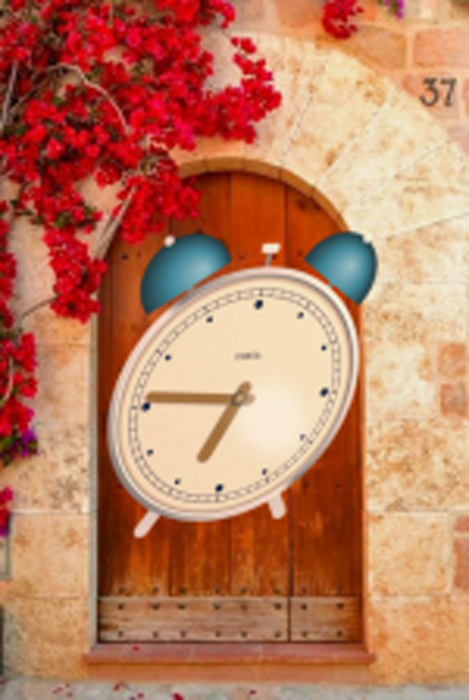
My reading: 6:46
